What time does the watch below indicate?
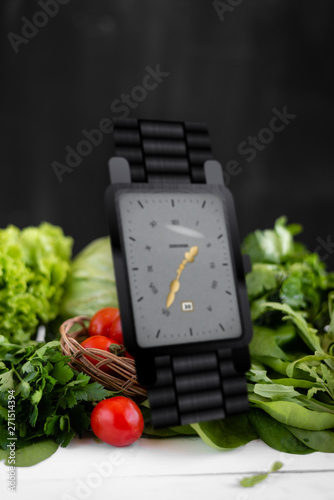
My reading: 1:35
